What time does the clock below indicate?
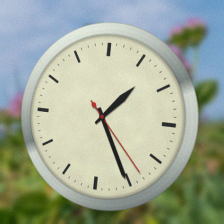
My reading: 1:25:23
